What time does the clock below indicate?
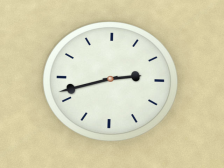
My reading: 2:42
